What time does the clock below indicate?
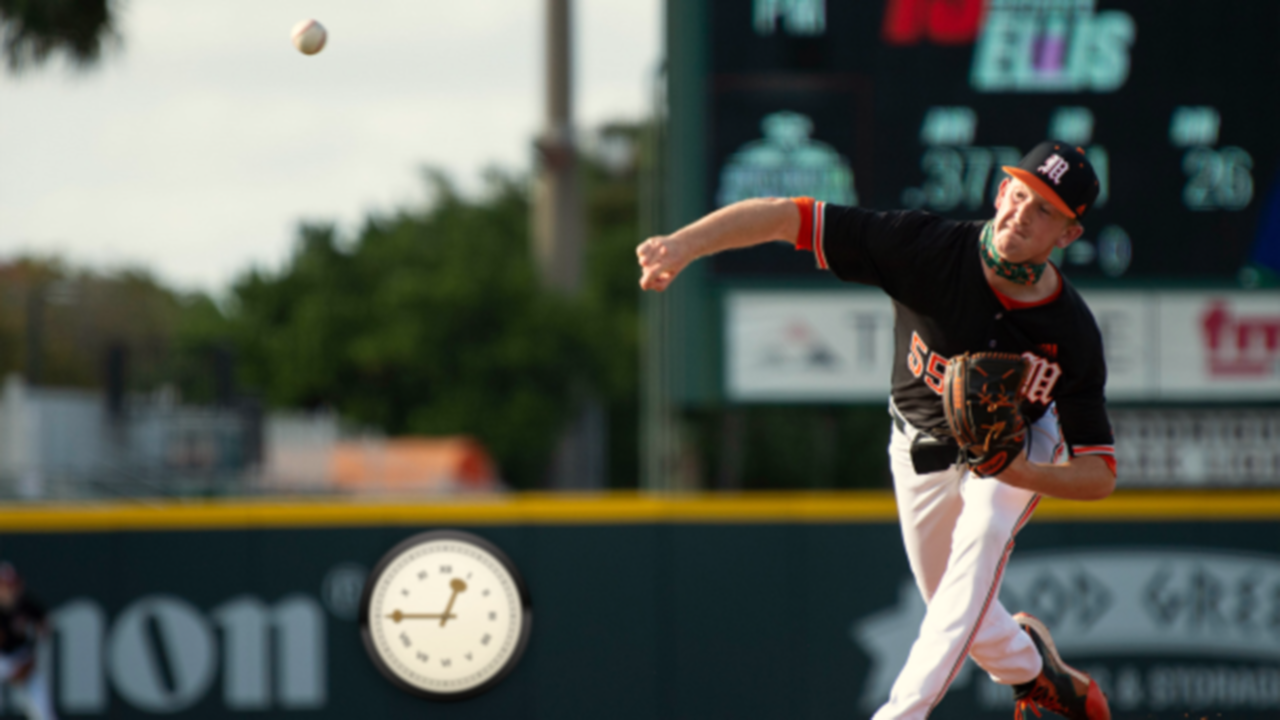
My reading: 12:45
